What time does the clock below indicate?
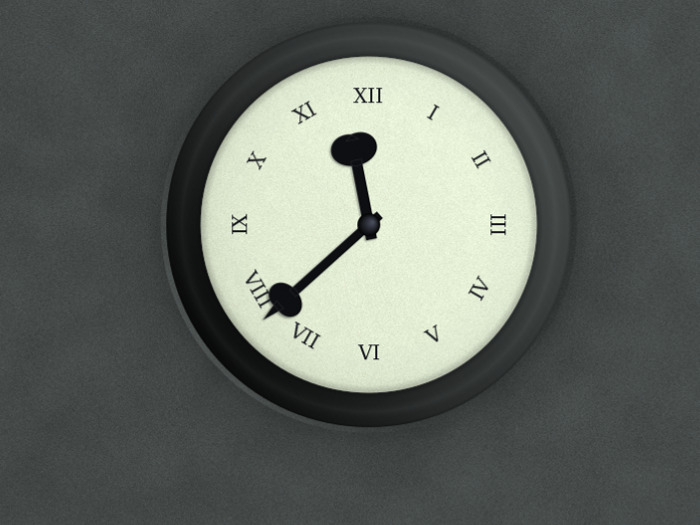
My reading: 11:38
